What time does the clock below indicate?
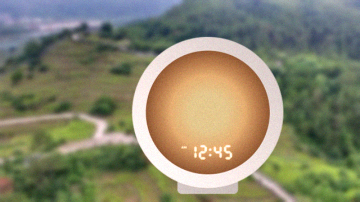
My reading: 12:45
